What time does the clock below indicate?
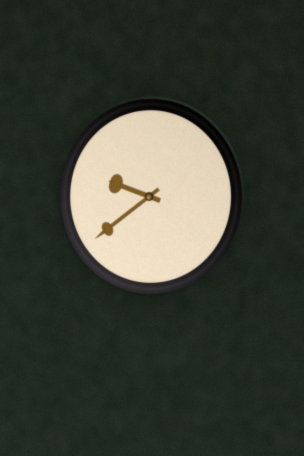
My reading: 9:39
